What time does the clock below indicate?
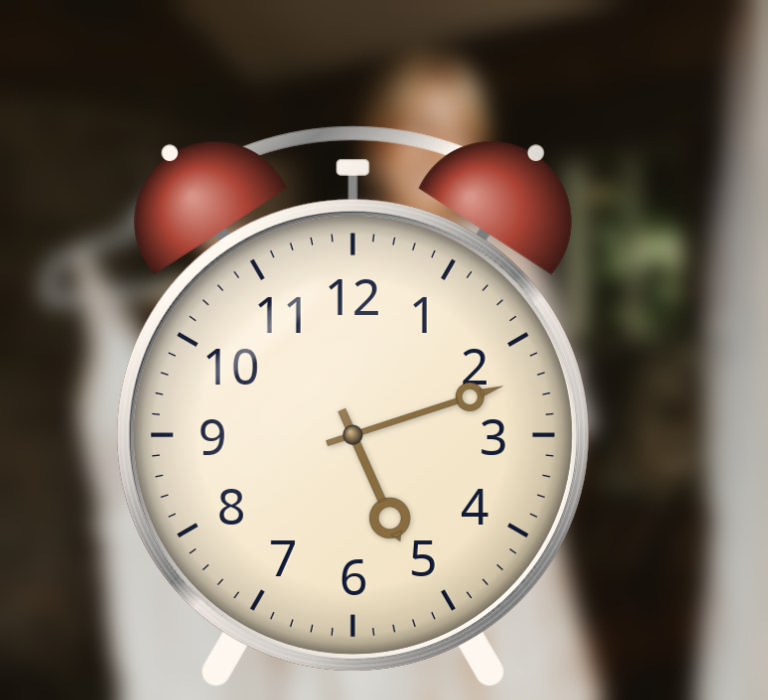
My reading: 5:12
